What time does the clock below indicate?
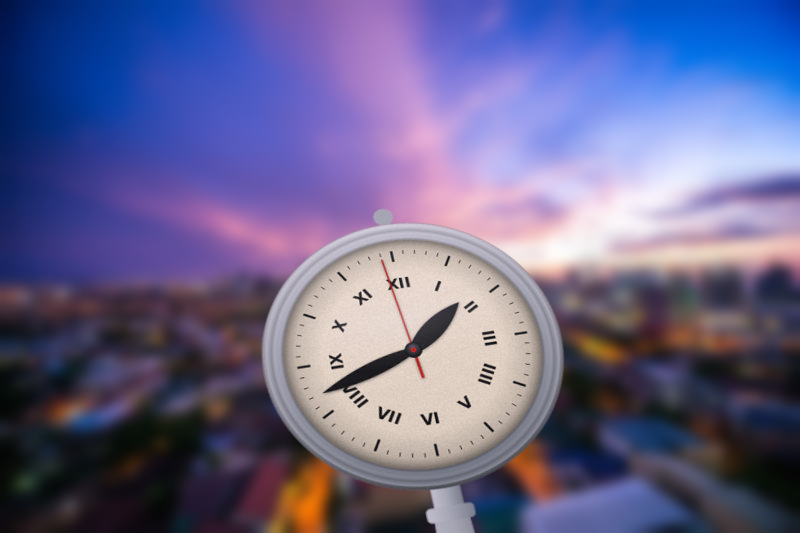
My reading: 1:41:59
